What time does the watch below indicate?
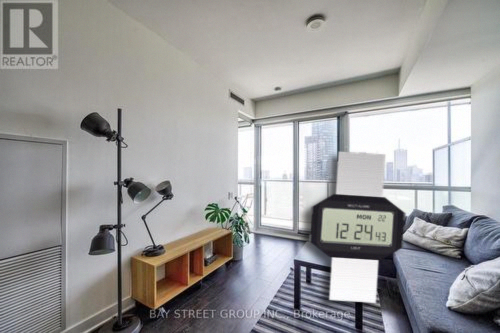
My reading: 12:24
